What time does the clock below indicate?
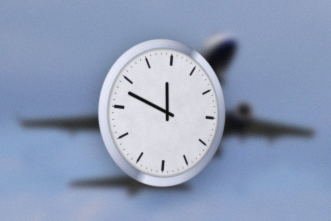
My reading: 11:48
